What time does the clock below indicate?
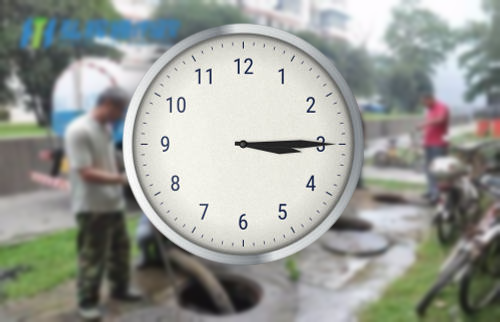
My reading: 3:15
